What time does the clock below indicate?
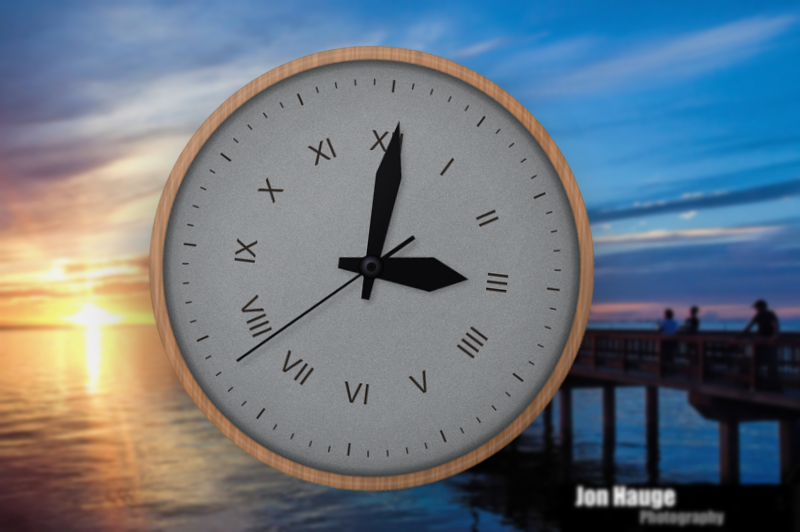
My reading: 3:00:38
